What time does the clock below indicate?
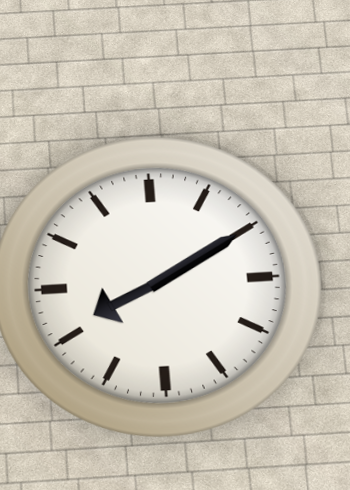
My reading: 8:10
